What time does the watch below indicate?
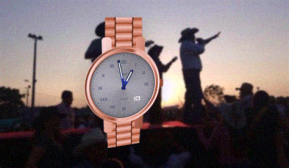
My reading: 12:58
